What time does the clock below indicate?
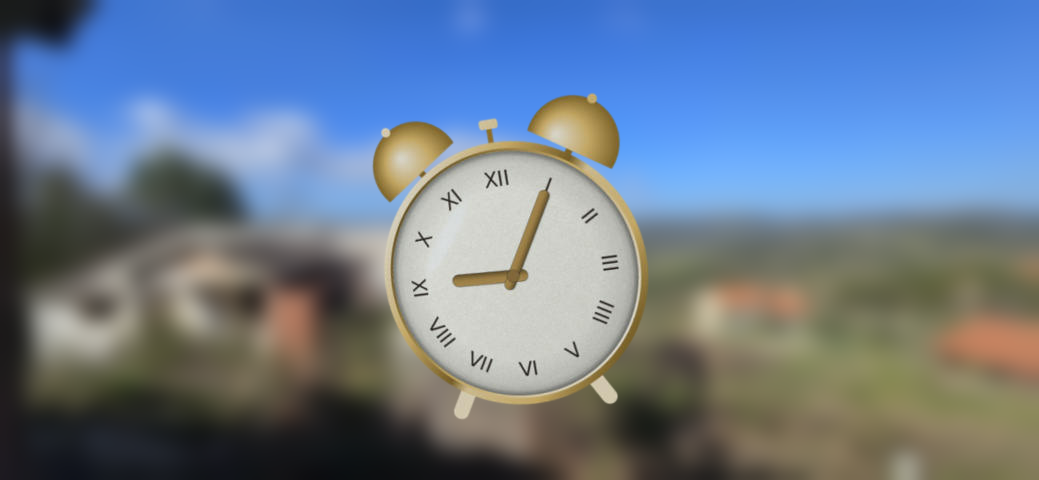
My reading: 9:05
